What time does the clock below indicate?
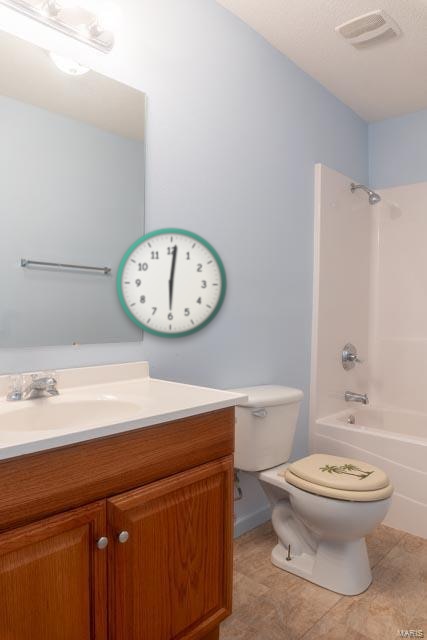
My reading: 6:01
